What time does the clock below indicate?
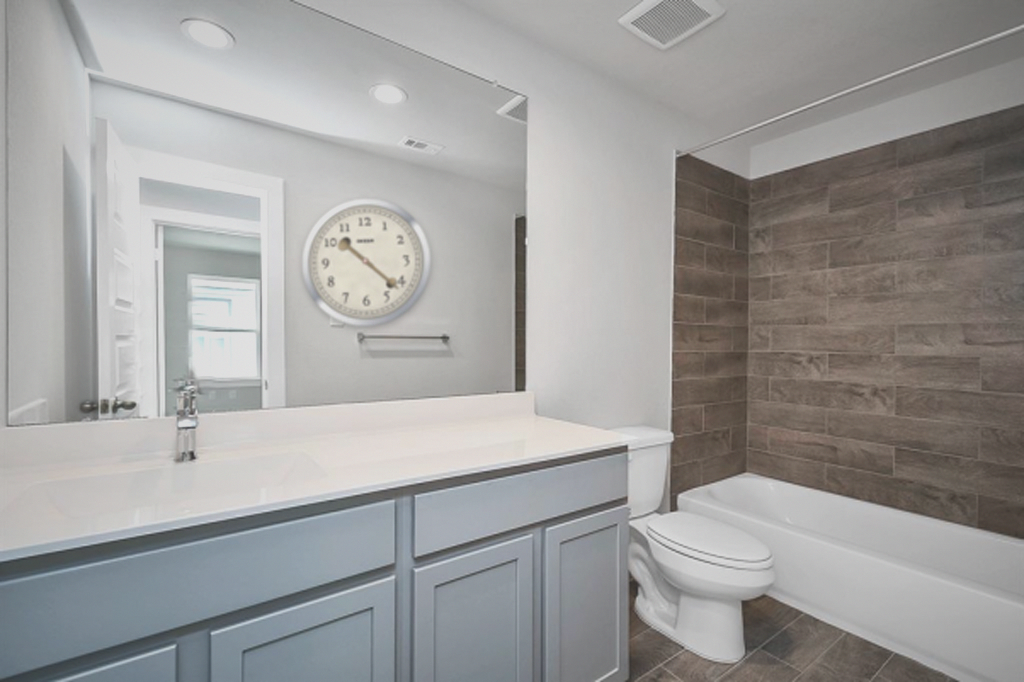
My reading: 10:22
